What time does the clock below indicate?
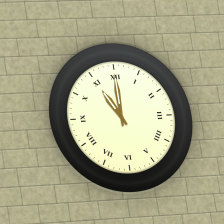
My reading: 11:00
